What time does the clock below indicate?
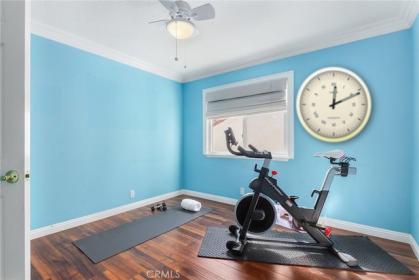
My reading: 12:11
